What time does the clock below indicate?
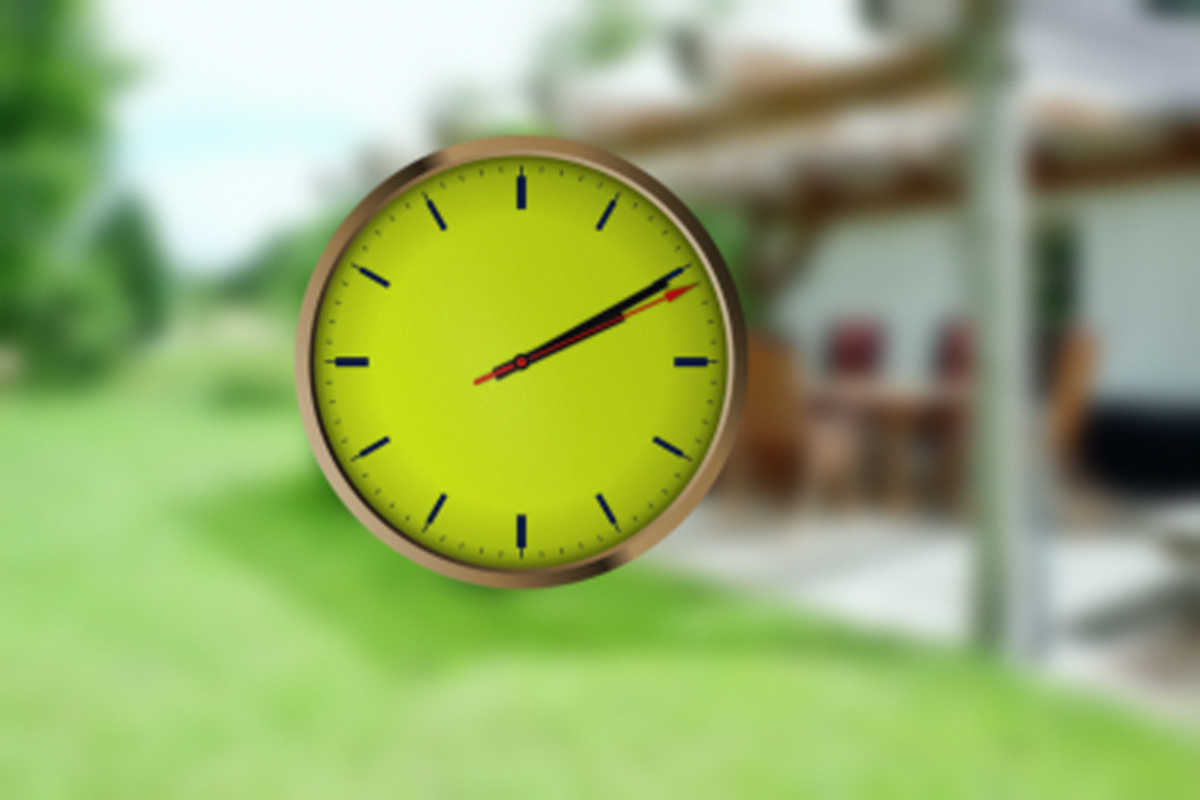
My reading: 2:10:11
